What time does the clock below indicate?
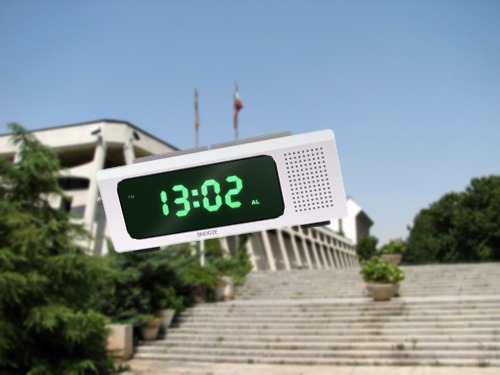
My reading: 13:02
